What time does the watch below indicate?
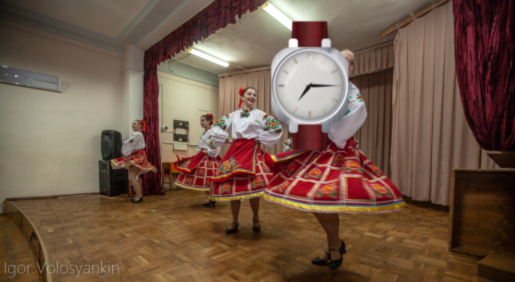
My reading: 7:15
